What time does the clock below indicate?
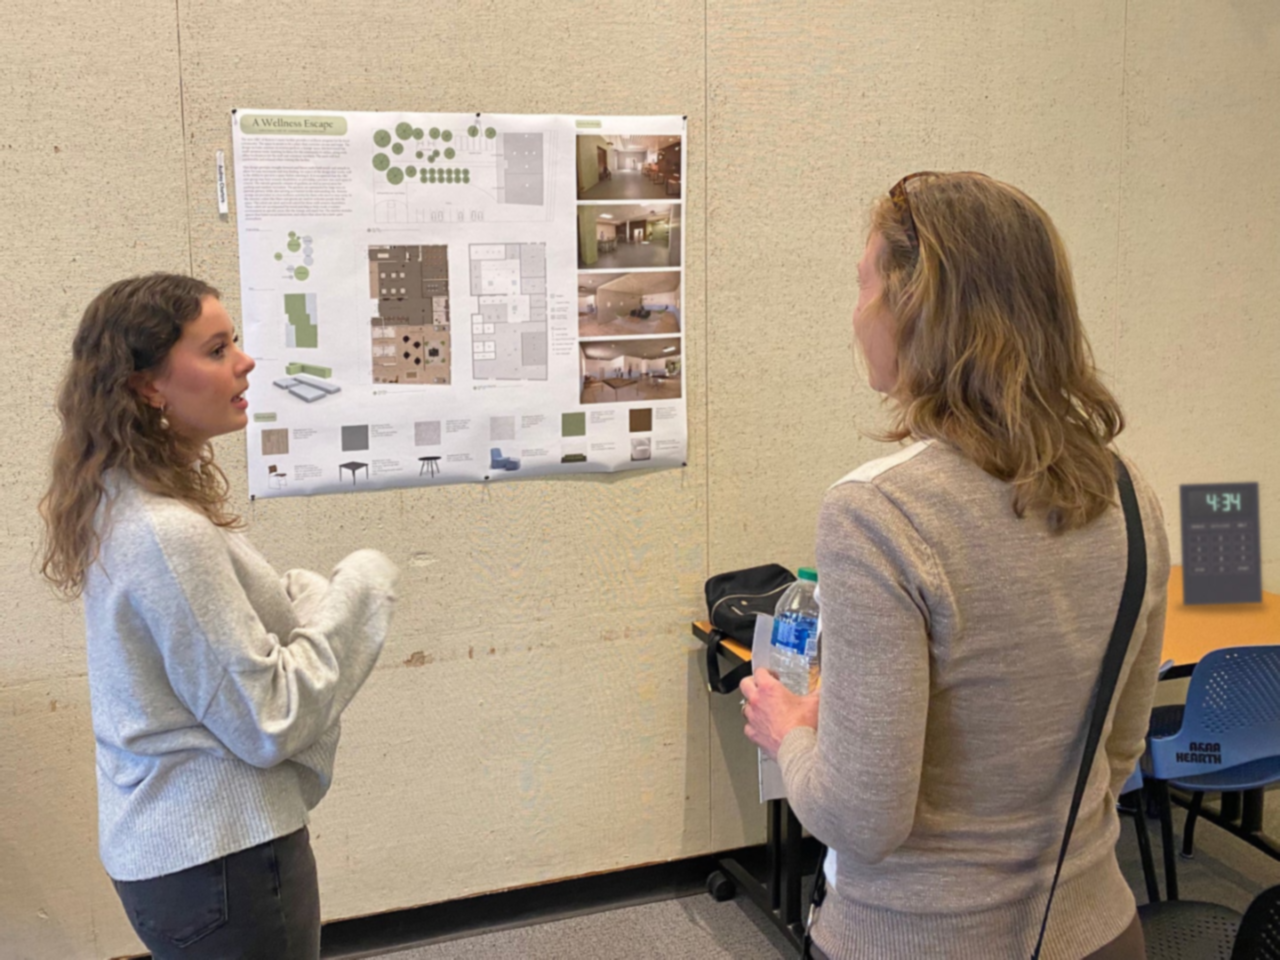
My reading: 4:34
